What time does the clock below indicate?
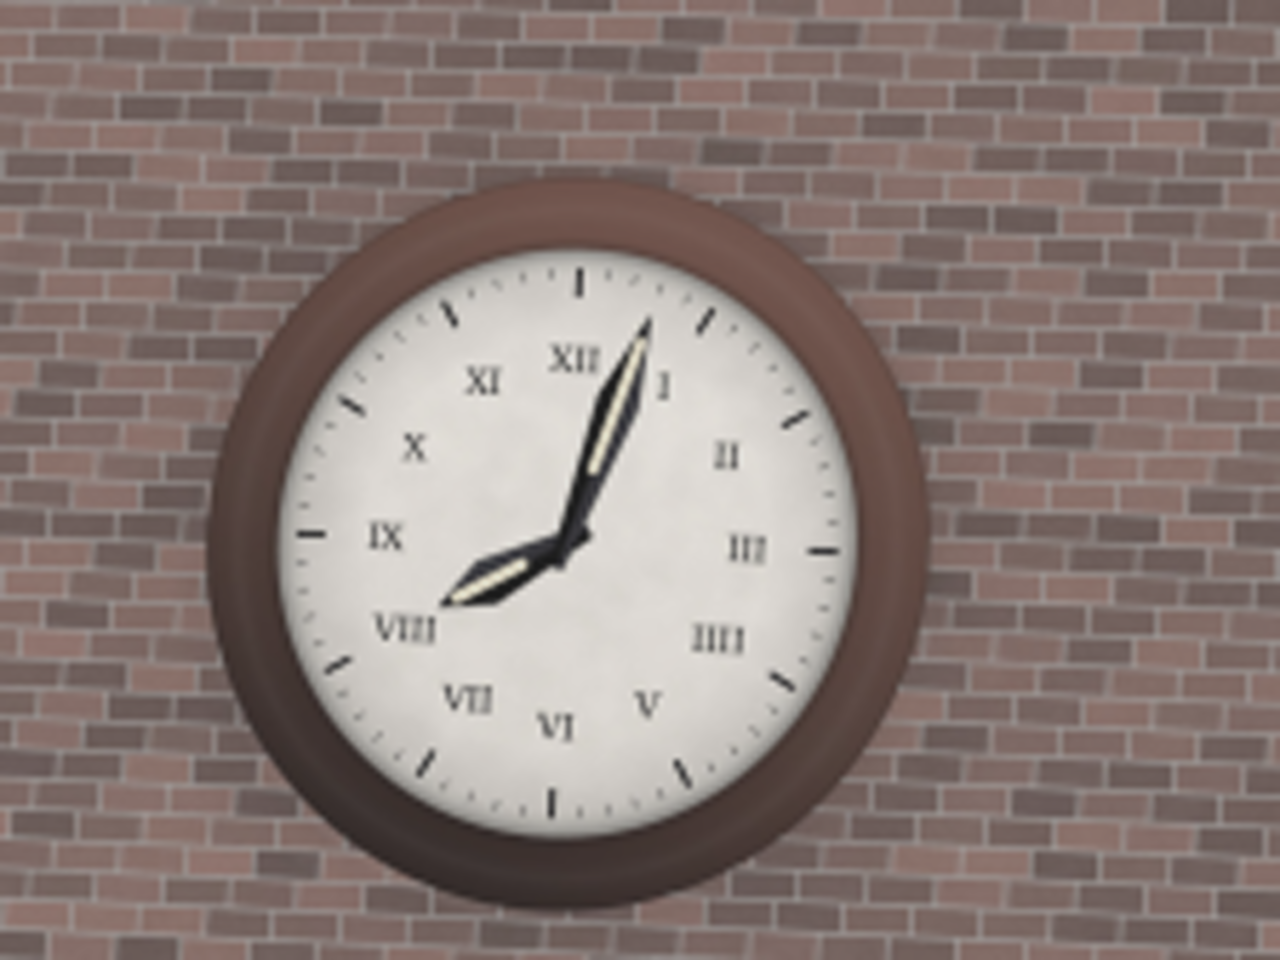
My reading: 8:03
